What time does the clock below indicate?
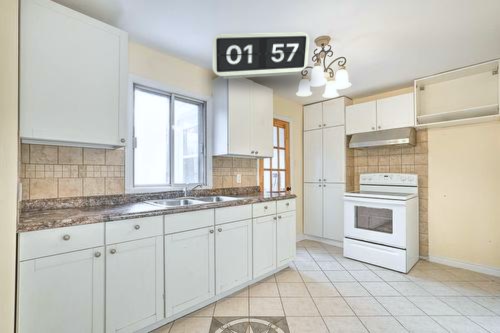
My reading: 1:57
